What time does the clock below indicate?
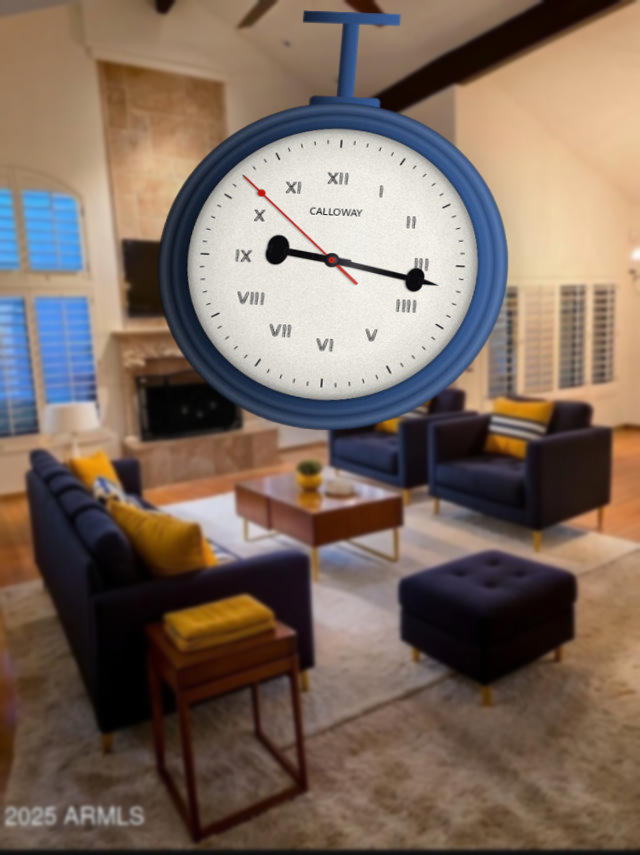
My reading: 9:16:52
